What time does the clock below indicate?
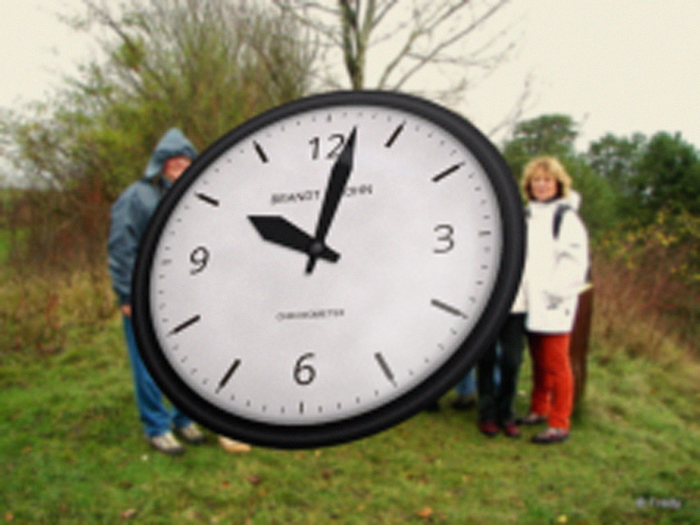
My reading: 10:02
